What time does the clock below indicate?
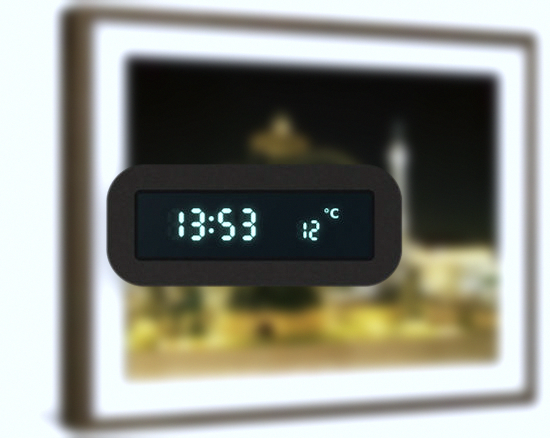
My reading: 13:53
